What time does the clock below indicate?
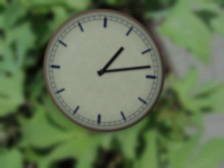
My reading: 1:13
